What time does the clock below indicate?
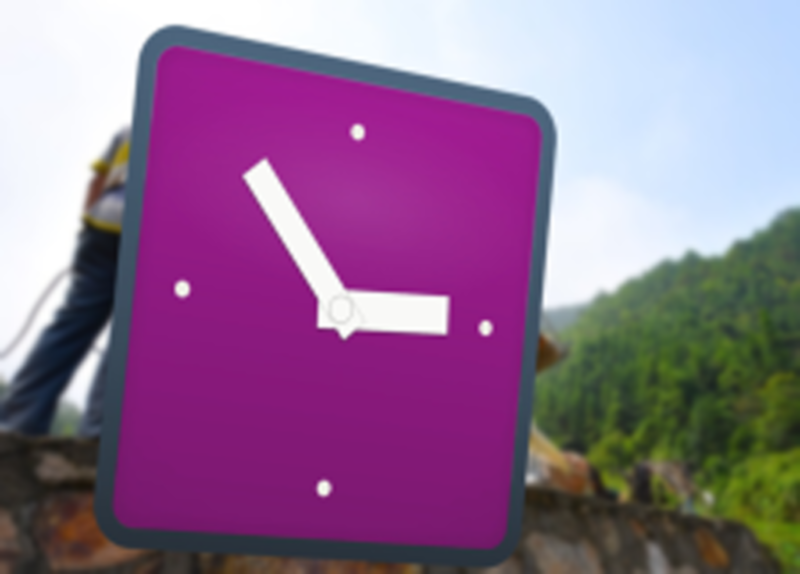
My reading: 2:53
